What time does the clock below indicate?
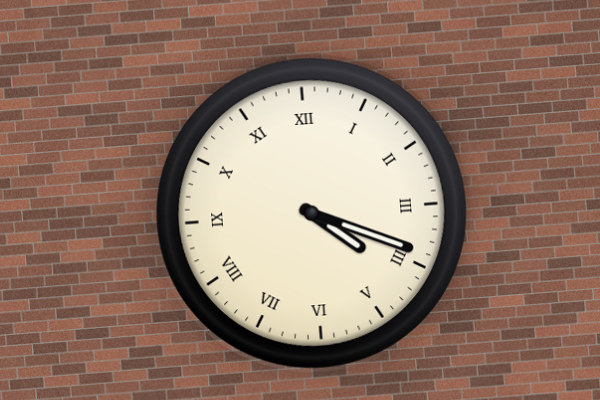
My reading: 4:19
